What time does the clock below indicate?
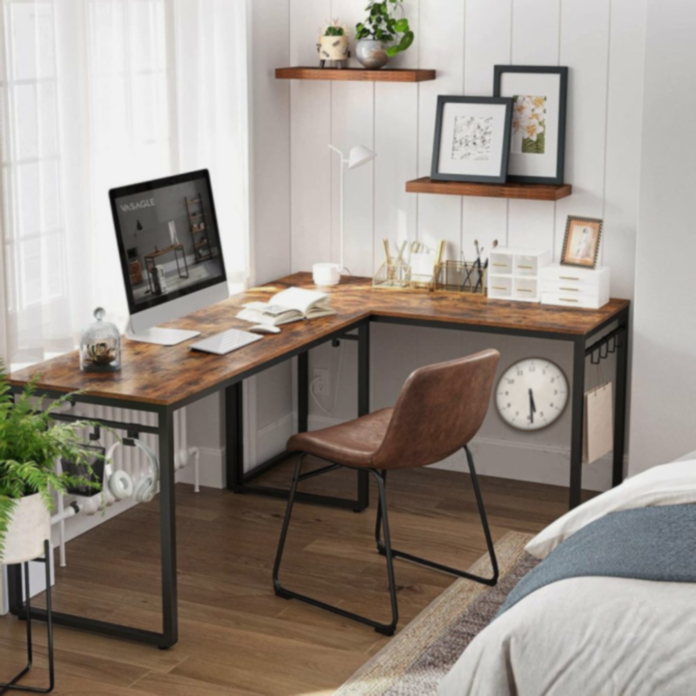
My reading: 5:29
